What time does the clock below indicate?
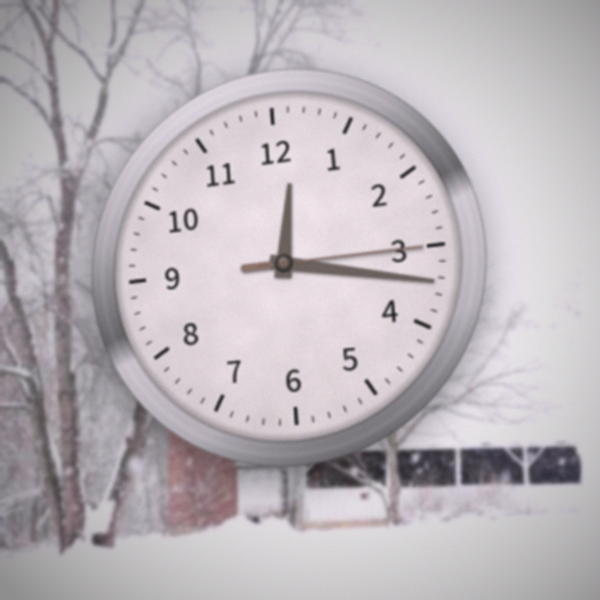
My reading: 12:17:15
